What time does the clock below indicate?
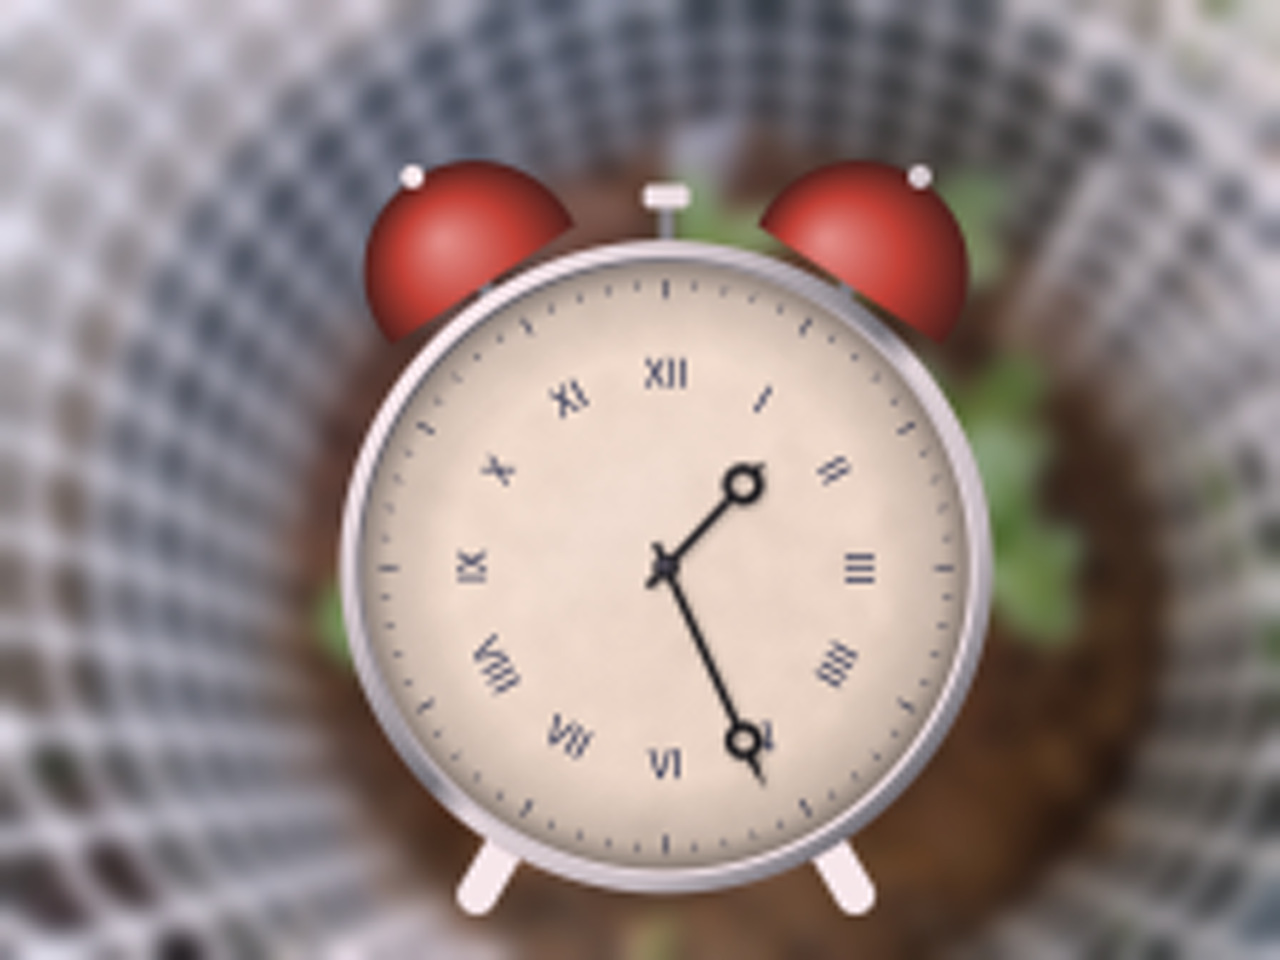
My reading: 1:26
